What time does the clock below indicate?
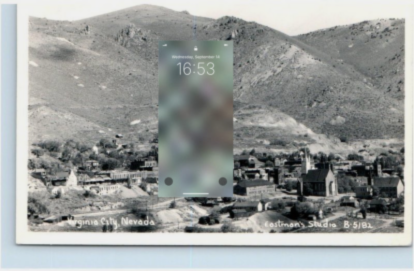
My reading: 16:53
